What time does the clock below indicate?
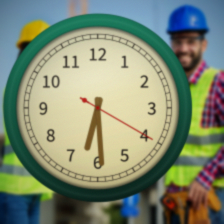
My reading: 6:29:20
